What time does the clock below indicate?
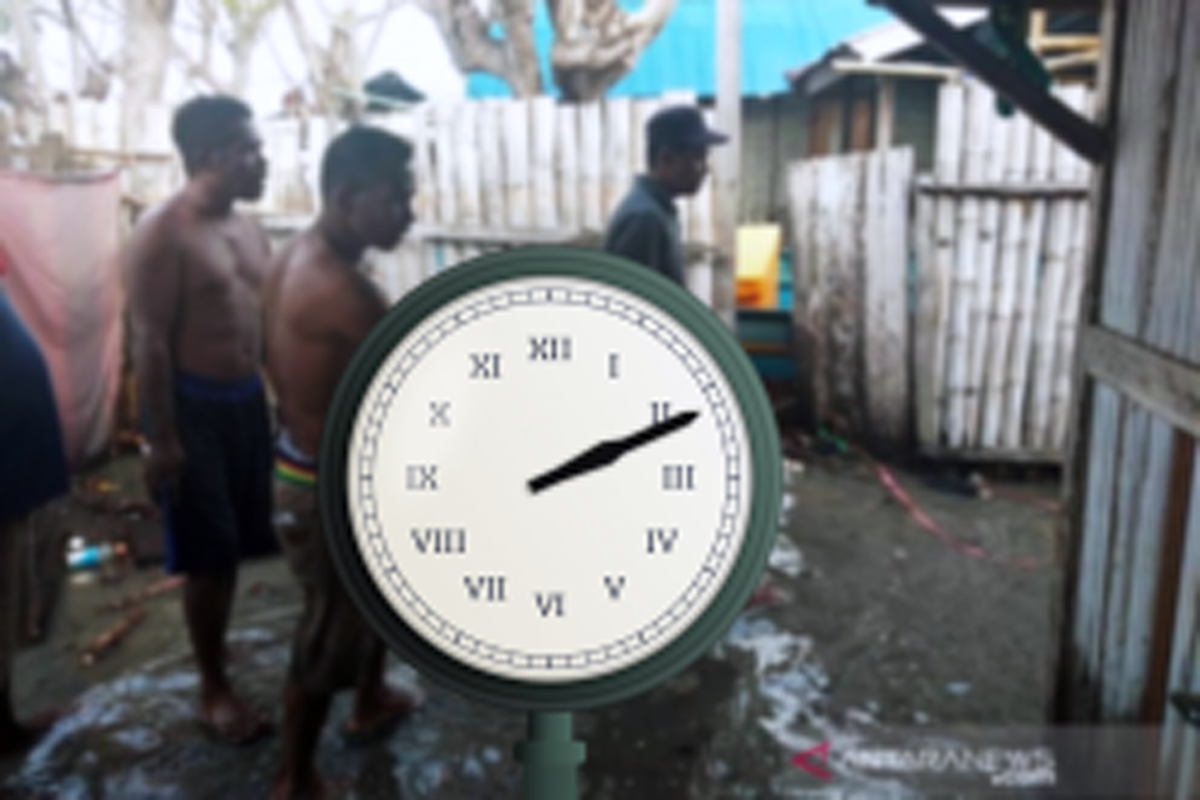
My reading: 2:11
